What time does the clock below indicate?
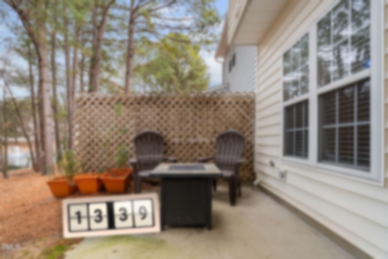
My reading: 13:39
